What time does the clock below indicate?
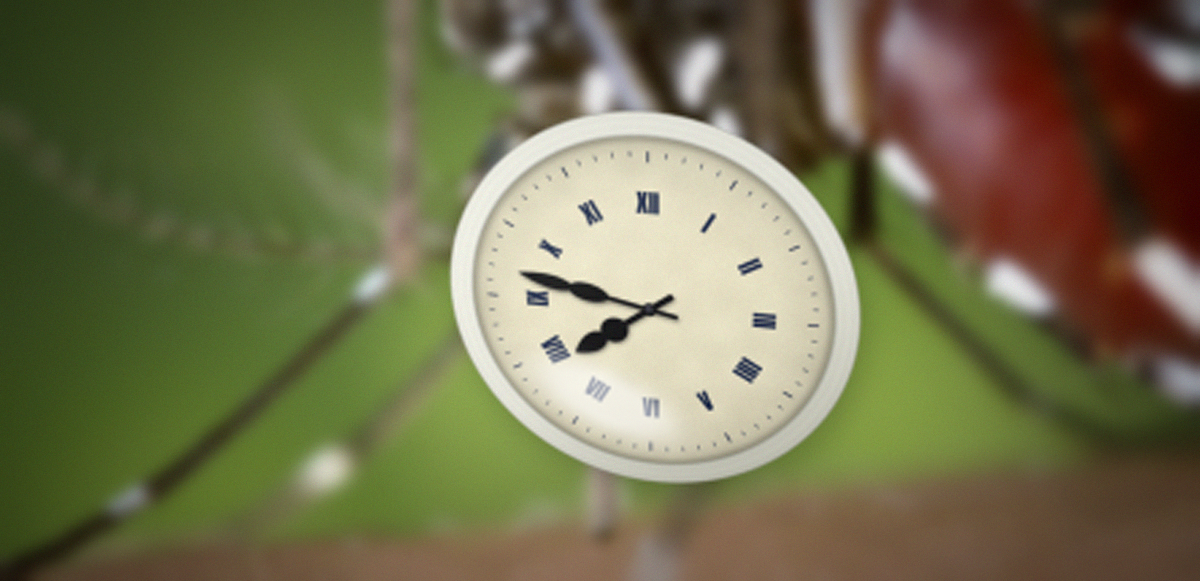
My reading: 7:47
